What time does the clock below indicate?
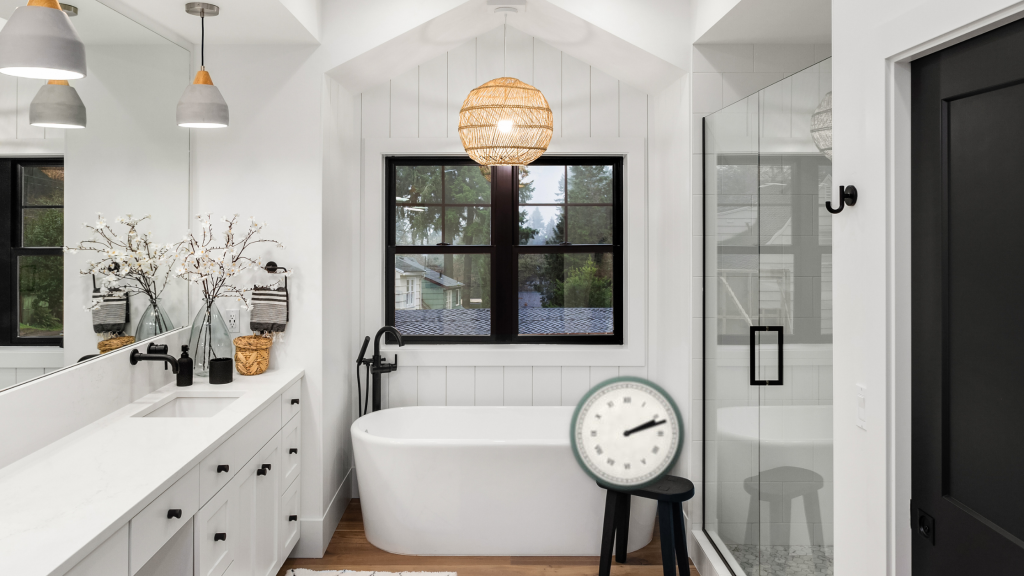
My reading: 2:12
